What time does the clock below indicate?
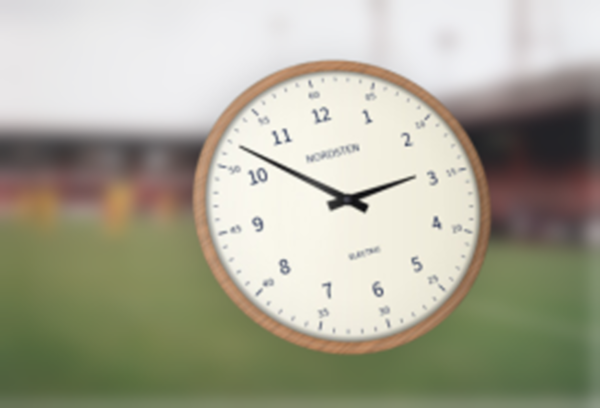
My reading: 2:52
